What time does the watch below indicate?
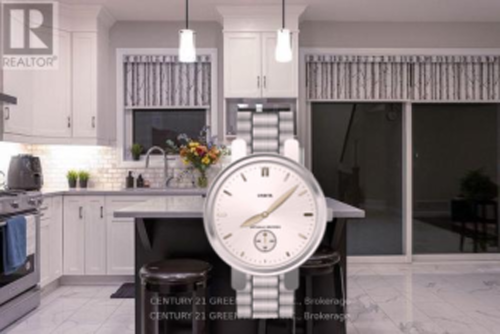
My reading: 8:08
